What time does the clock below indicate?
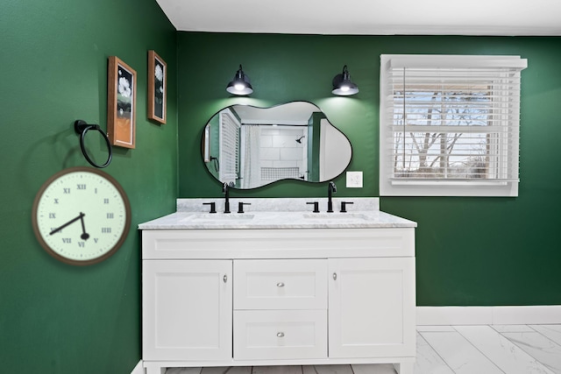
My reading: 5:40
